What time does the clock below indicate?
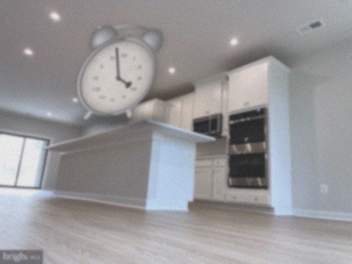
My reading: 3:57
